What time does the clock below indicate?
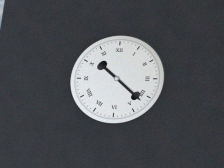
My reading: 10:22
